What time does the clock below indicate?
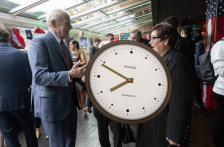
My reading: 7:49
